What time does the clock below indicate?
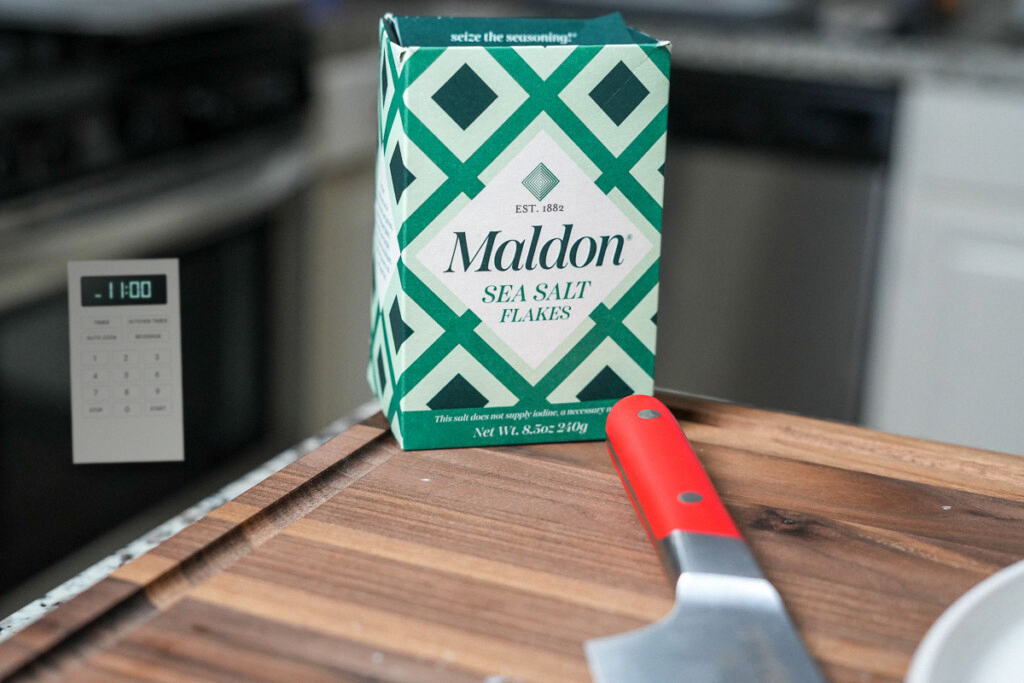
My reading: 11:00
